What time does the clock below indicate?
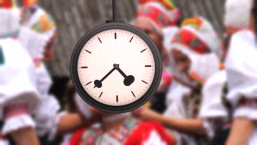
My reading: 4:38
